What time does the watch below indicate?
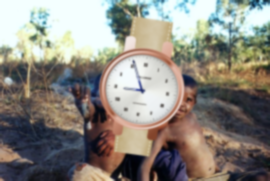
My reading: 8:56
